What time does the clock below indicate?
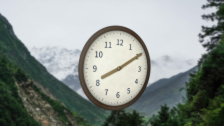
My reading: 8:10
